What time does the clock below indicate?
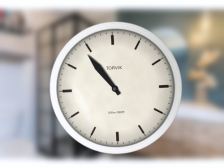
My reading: 10:54
